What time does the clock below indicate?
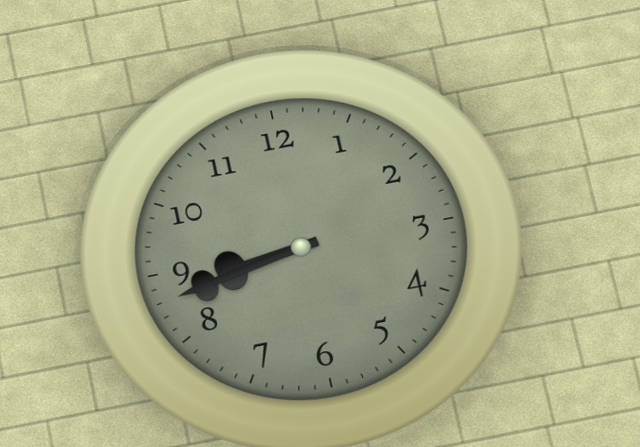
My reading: 8:43
